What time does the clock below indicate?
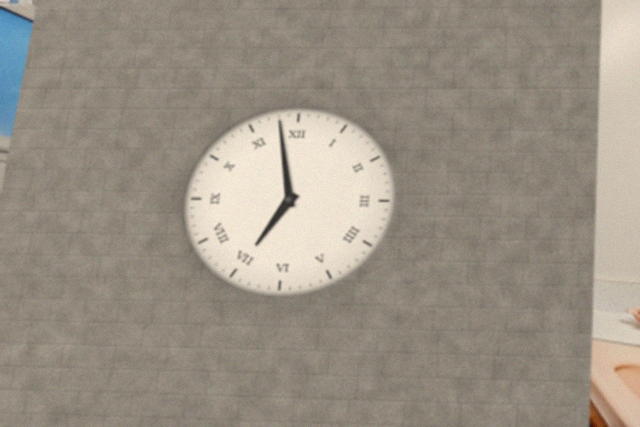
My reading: 6:58
